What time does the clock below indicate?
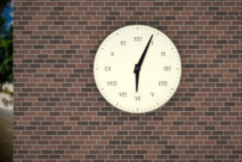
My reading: 6:04
